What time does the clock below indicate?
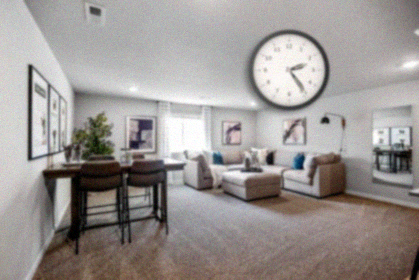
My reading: 2:24
